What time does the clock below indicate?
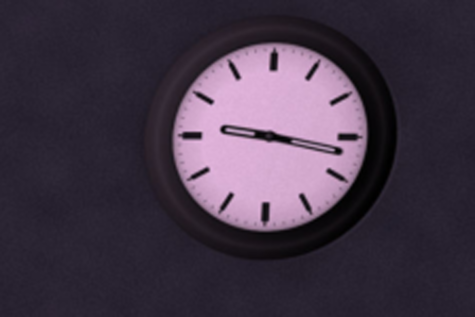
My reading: 9:17
